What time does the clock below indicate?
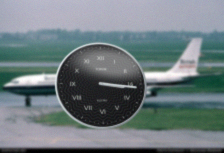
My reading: 3:16
